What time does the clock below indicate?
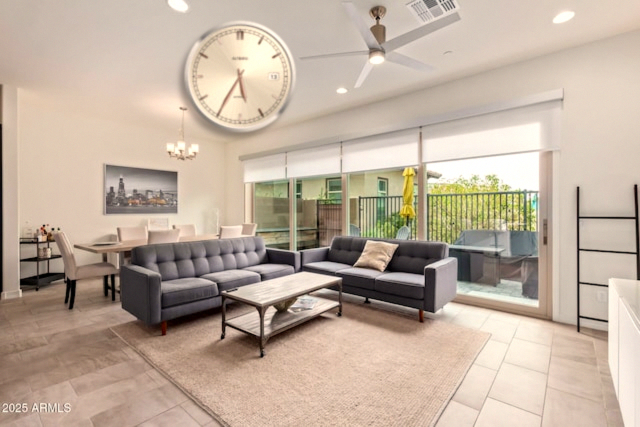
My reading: 5:35
